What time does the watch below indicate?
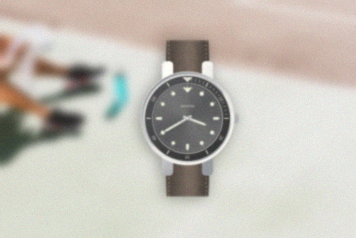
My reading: 3:40
